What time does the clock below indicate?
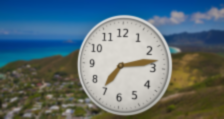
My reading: 7:13
